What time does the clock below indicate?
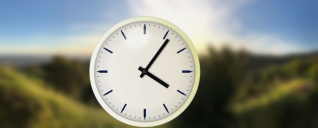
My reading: 4:06
